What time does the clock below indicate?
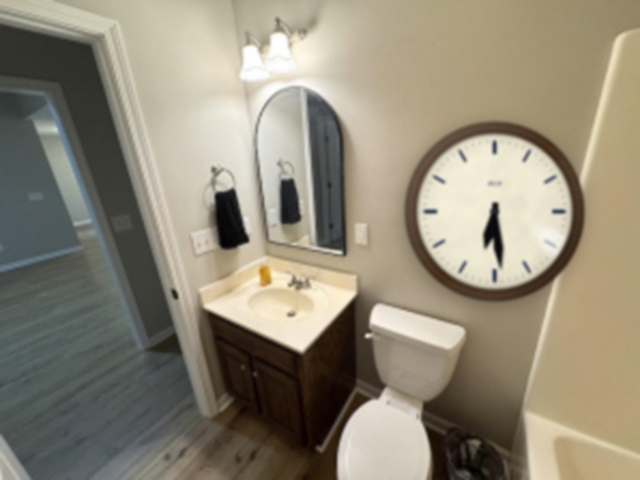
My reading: 6:29
